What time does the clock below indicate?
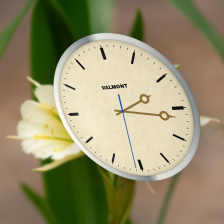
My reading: 2:16:31
